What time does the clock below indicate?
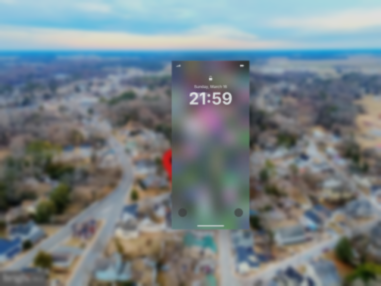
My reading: 21:59
